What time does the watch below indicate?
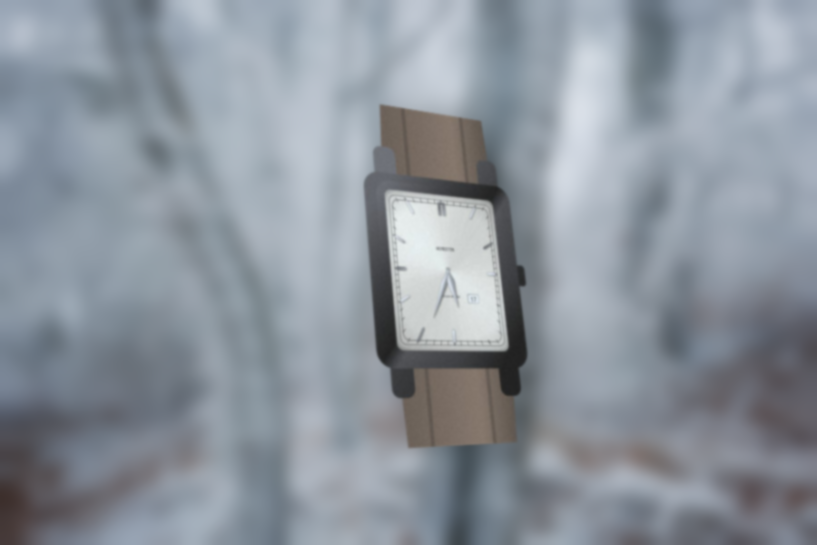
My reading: 5:34
